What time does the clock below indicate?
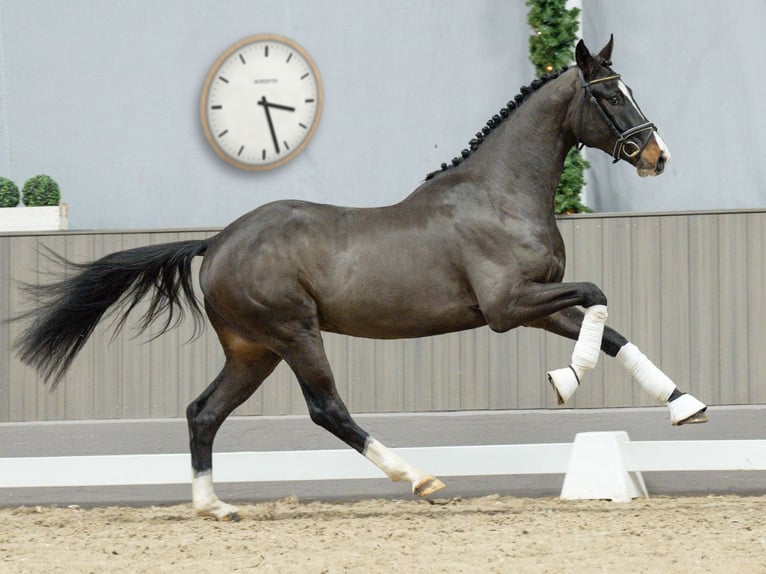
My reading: 3:27
